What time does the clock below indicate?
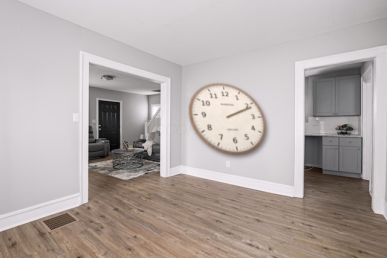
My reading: 2:11
